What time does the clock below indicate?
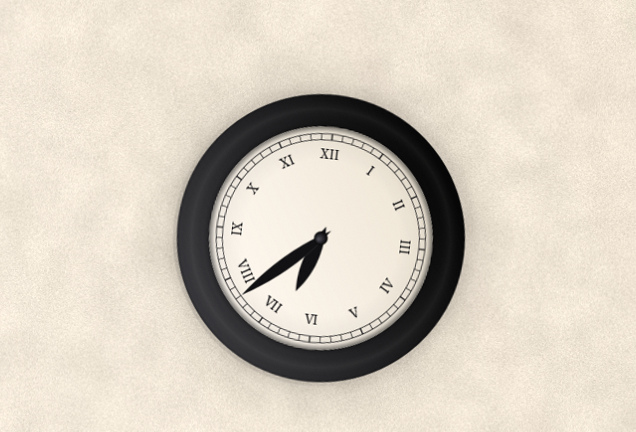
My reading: 6:38
